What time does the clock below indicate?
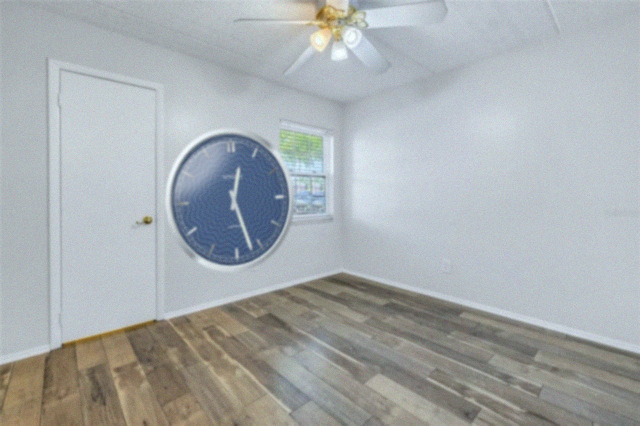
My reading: 12:27
